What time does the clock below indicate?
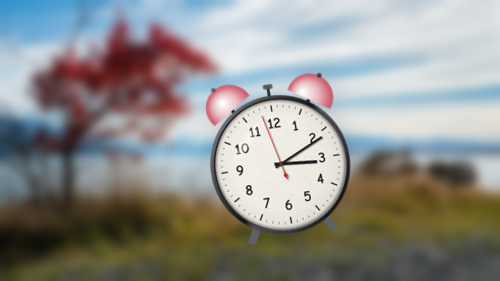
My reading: 3:10:58
